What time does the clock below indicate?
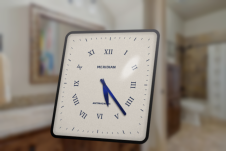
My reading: 5:23
